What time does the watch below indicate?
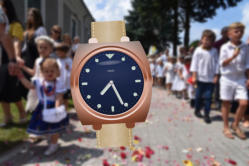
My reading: 7:26
